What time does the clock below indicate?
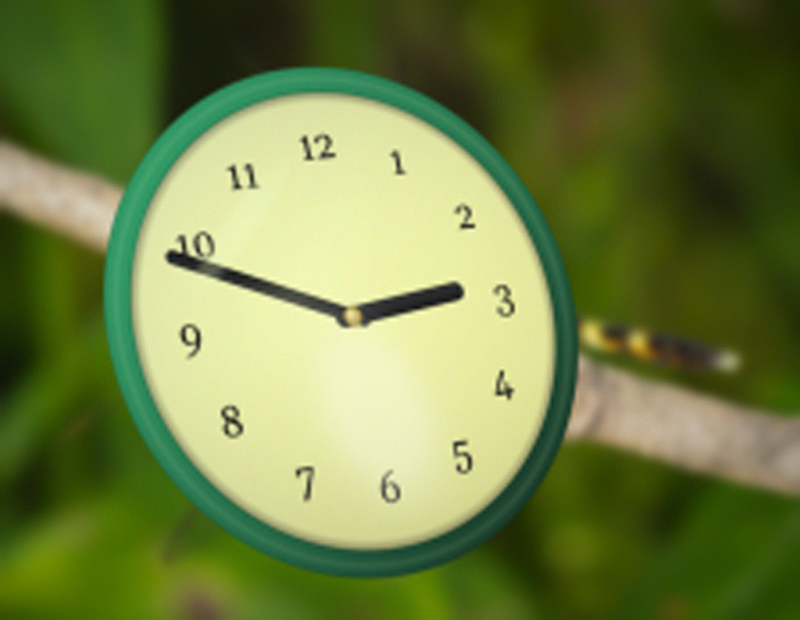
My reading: 2:49
